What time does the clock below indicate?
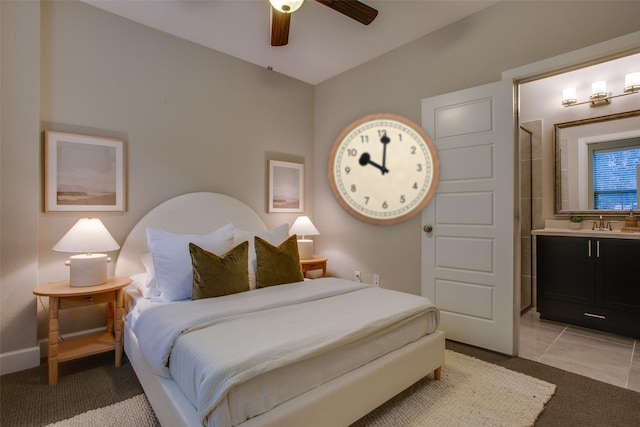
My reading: 10:01
